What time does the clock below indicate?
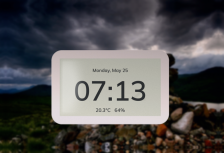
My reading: 7:13
